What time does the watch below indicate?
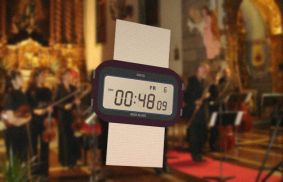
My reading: 0:48:09
